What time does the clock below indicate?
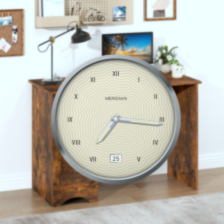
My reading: 7:16
